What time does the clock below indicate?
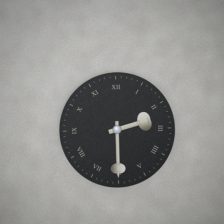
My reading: 2:30
